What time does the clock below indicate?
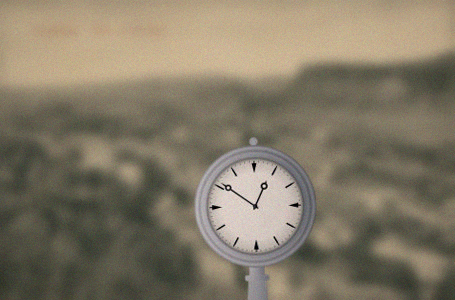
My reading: 12:51
